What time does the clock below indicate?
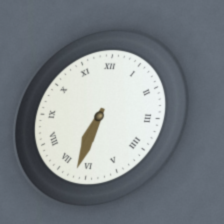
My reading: 6:32
